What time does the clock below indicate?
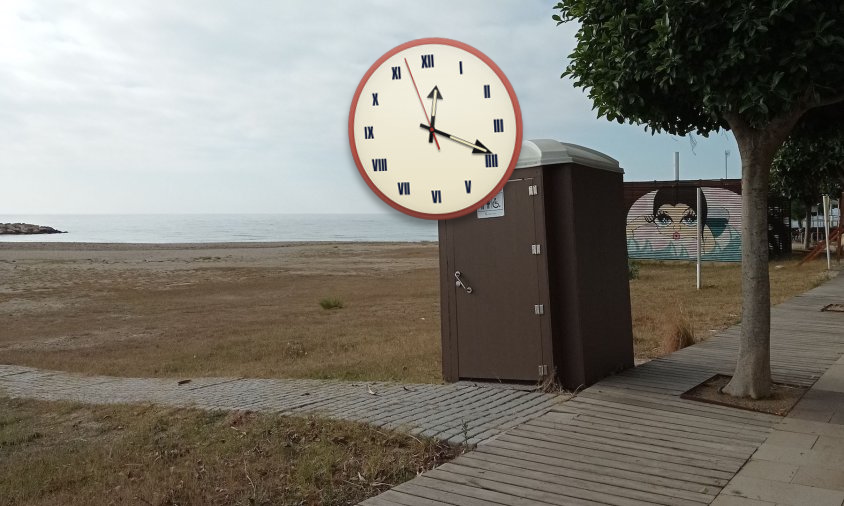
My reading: 12:18:57
